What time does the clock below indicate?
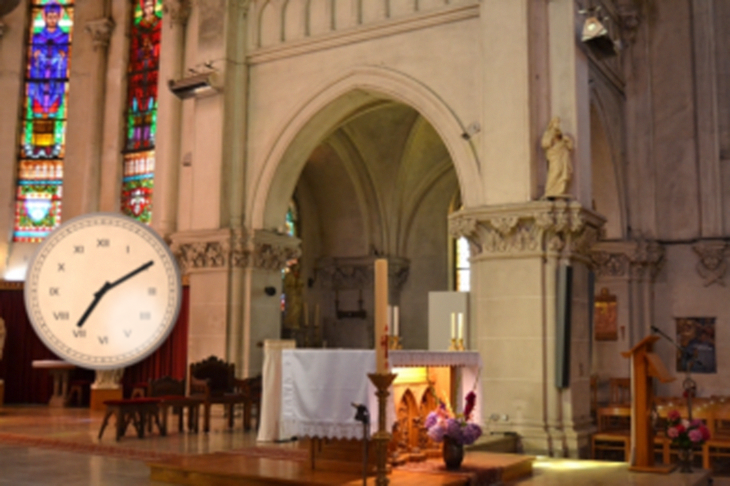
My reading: 7:10
